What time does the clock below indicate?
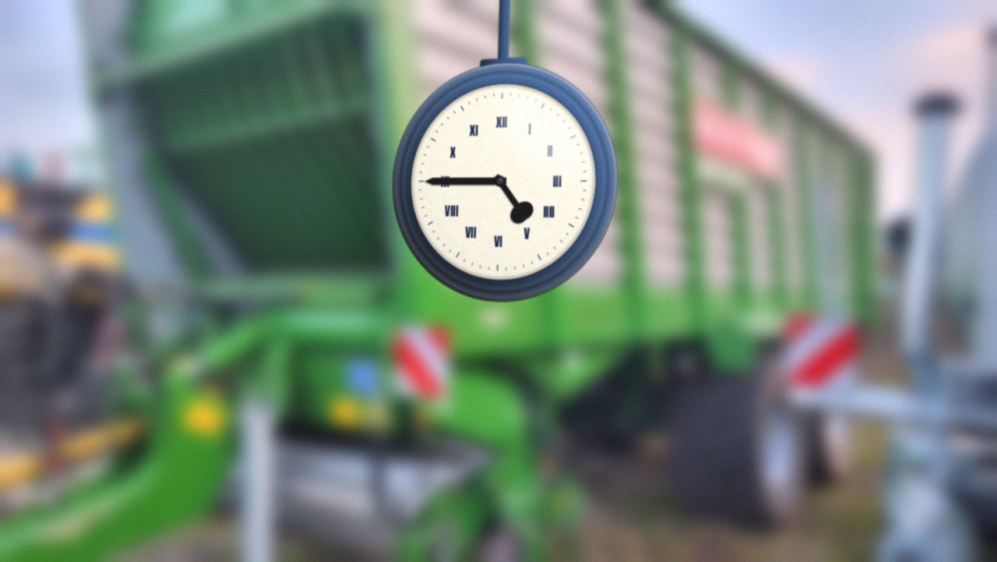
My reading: 4:45
